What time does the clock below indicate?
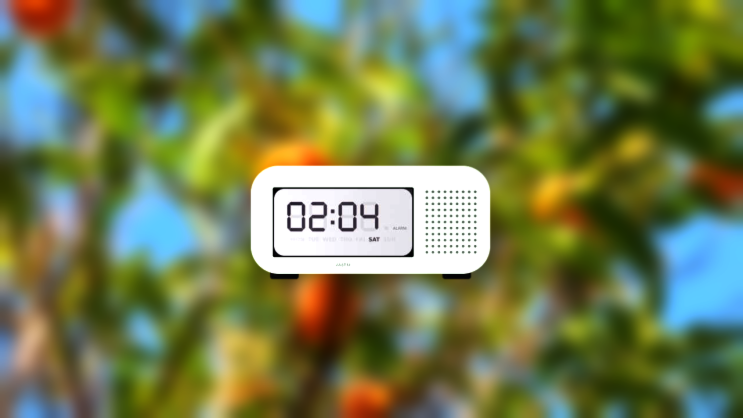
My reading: 2:04
